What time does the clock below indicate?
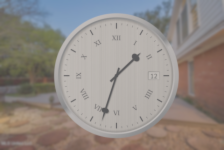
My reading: 1:33
